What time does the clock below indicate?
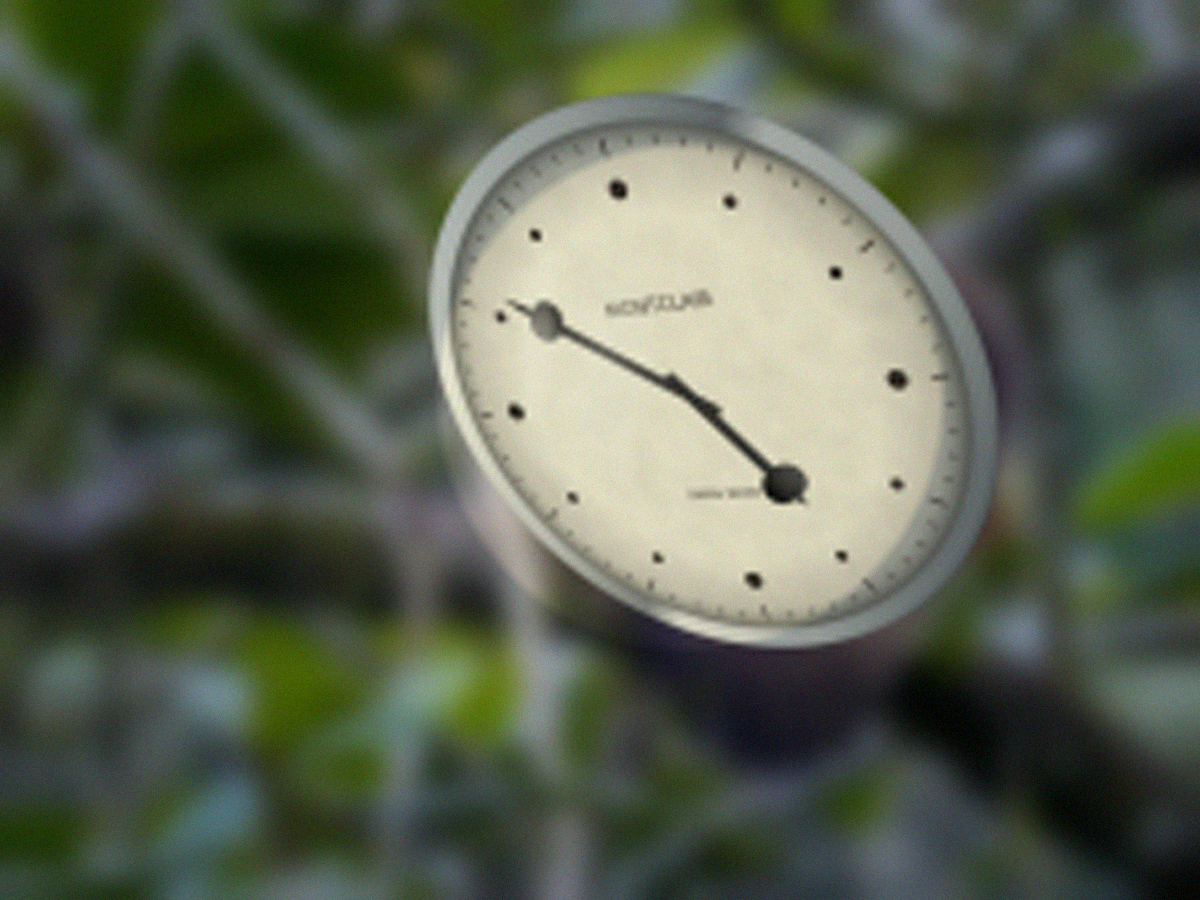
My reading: 4:51
